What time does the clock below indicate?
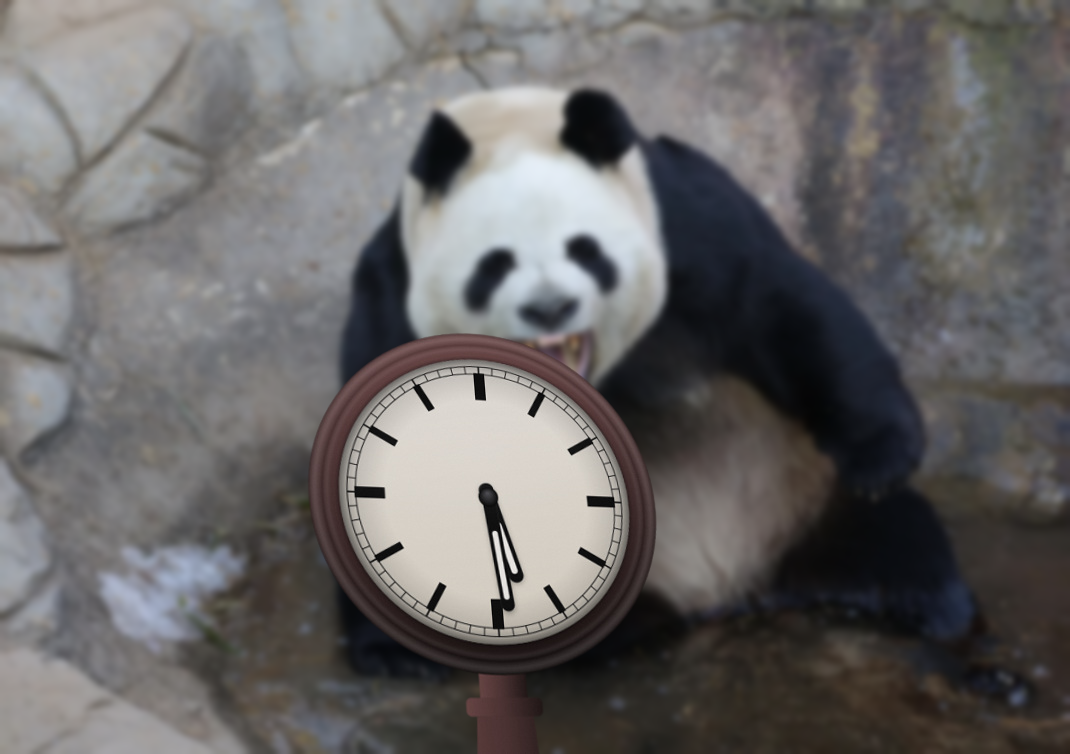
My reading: 5:29
